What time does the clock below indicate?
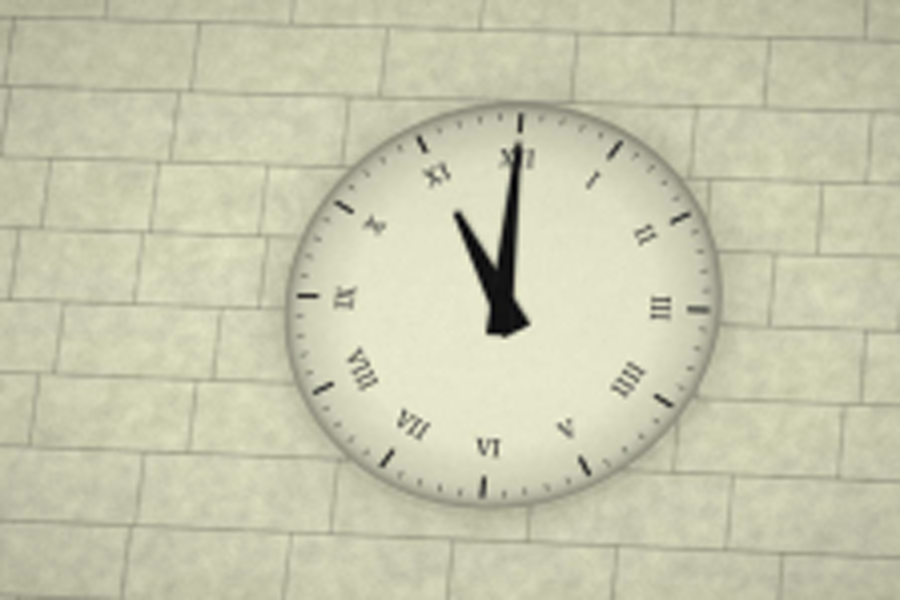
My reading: 11:00
